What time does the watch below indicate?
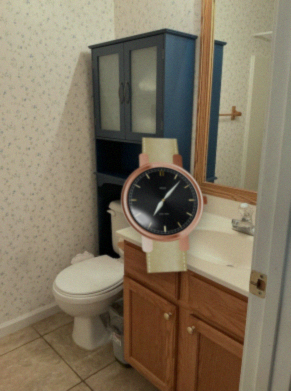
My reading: 7:07
